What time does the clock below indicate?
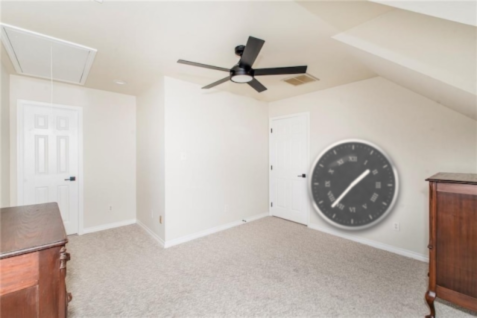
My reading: 1:37
